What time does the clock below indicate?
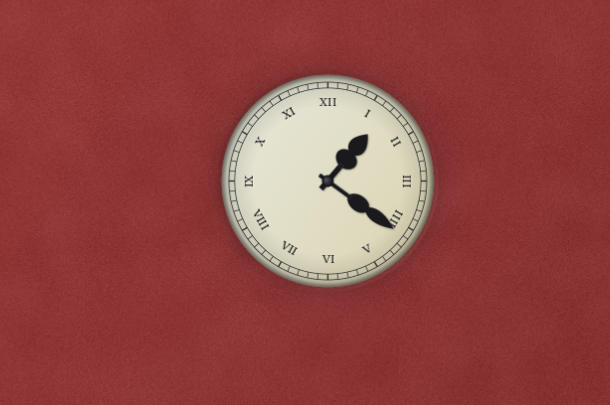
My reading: 1:21
